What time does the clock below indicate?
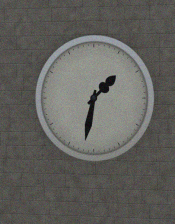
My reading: 1:32
